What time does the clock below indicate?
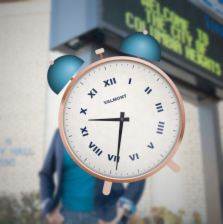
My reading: 9:34
